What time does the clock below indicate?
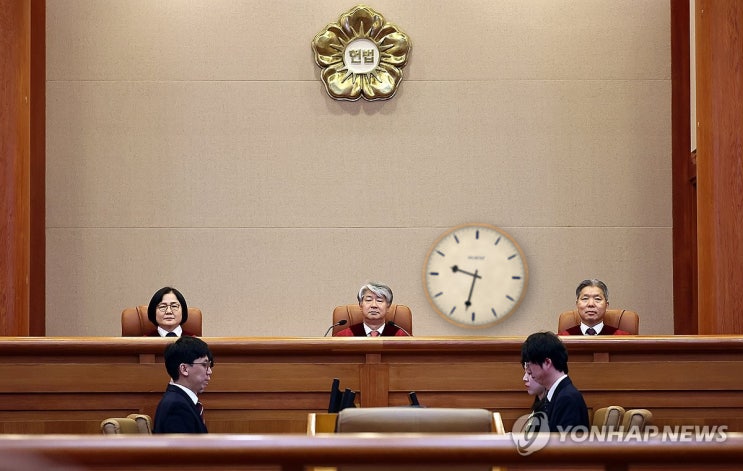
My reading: 9:32
